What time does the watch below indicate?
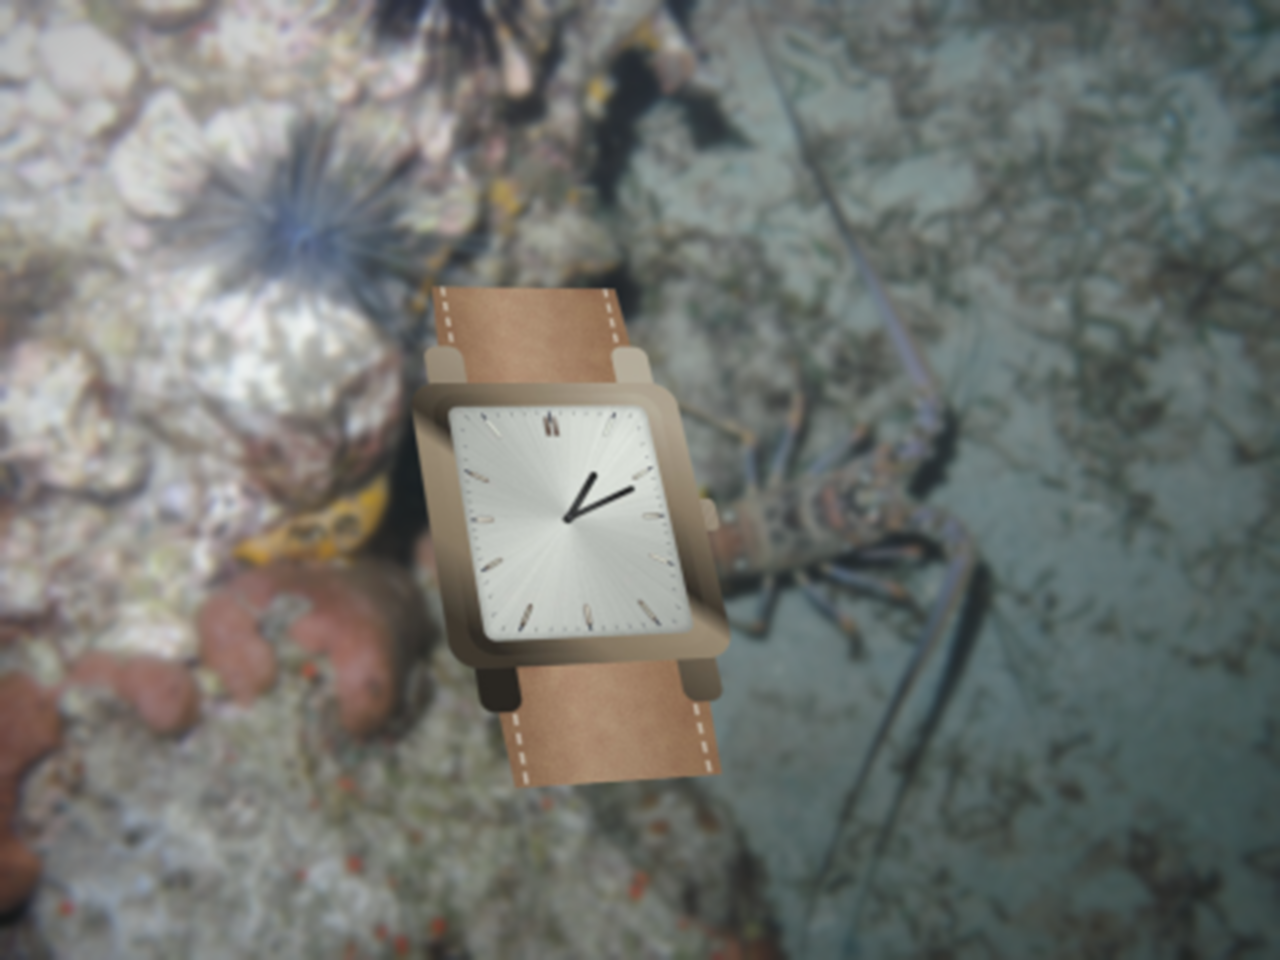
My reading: 1:11
